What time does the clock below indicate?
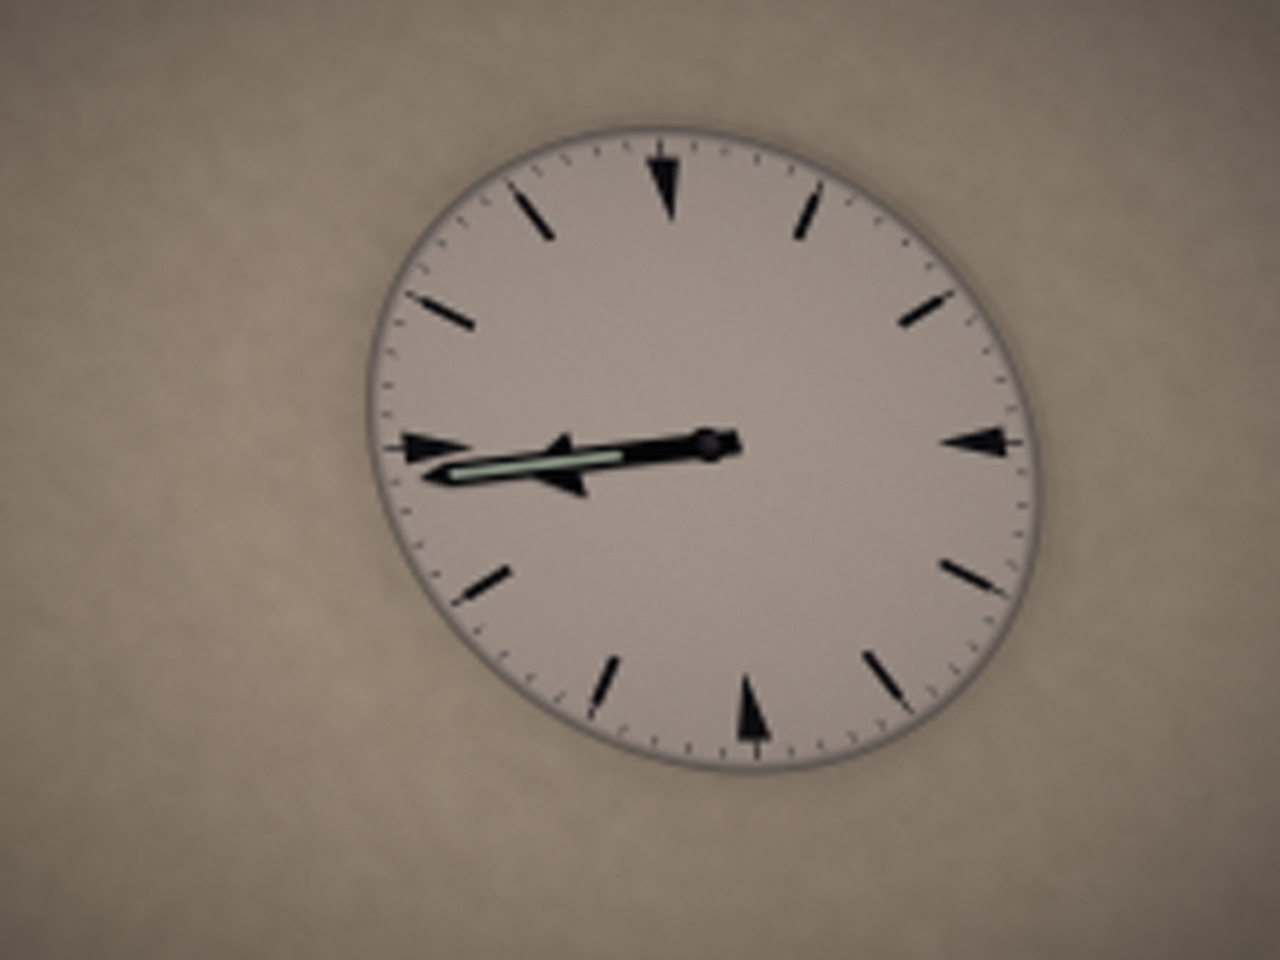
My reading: 8:44
